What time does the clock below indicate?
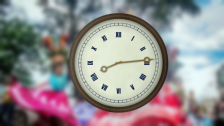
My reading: 8:14
